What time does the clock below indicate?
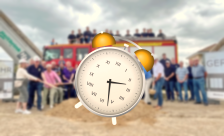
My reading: 2:27
